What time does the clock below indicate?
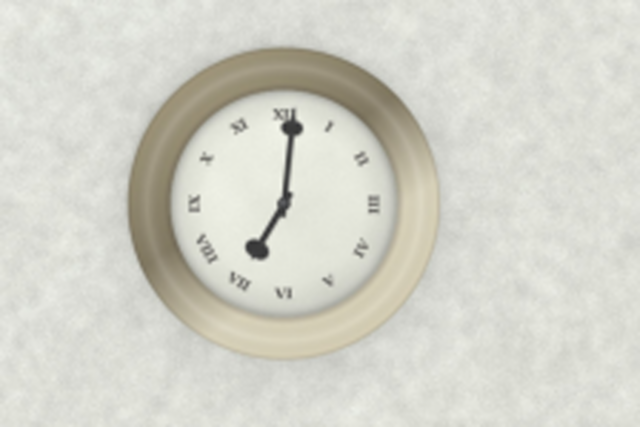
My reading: 7:01
